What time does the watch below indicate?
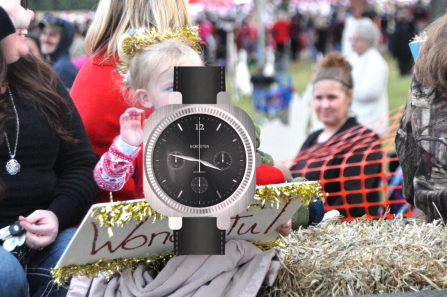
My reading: 3:47
